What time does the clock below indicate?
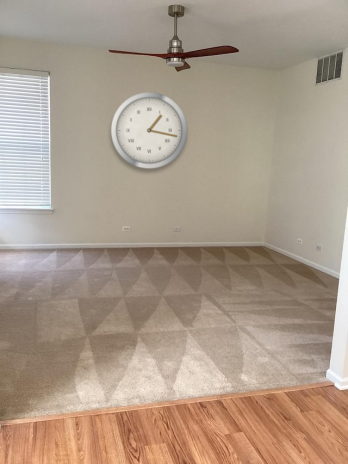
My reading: 1:17
